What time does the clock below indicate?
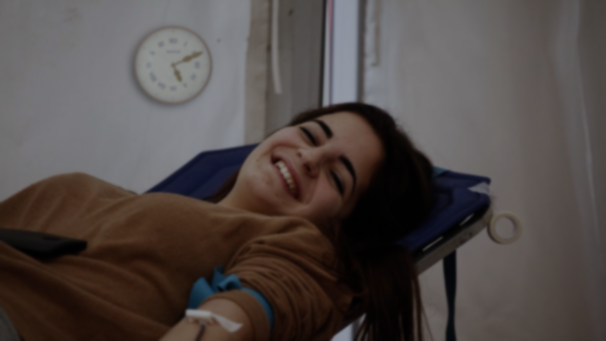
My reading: 5:11
